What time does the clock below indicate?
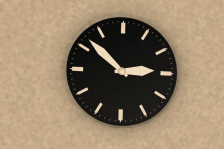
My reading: 2:52
